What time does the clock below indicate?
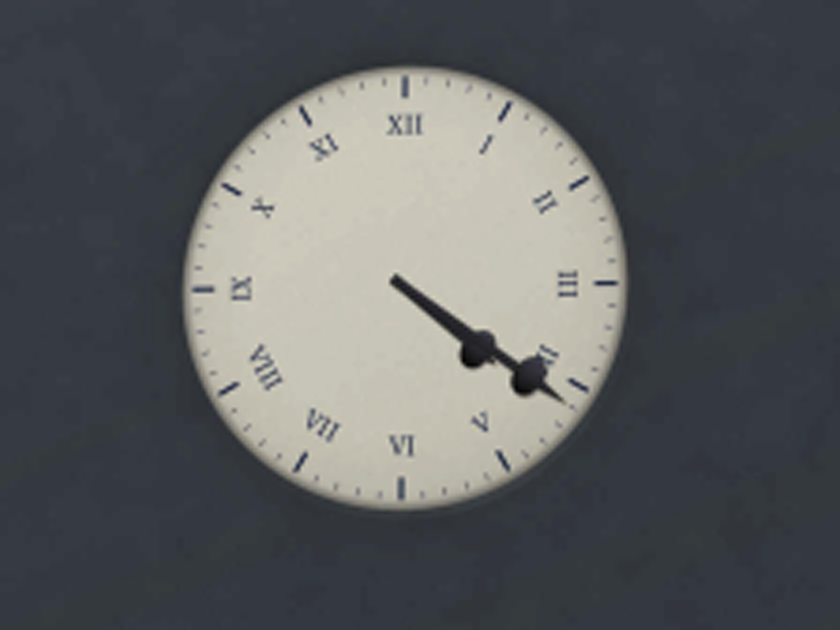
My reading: 4:21
